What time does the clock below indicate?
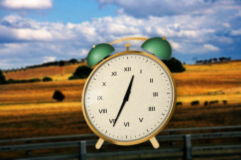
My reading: 12:34
